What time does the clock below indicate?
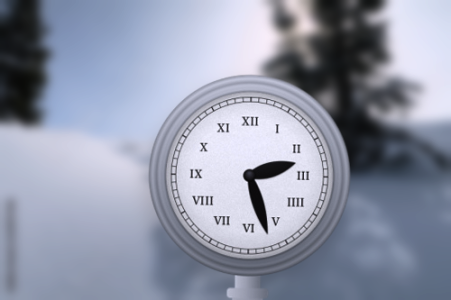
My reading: 2:27
